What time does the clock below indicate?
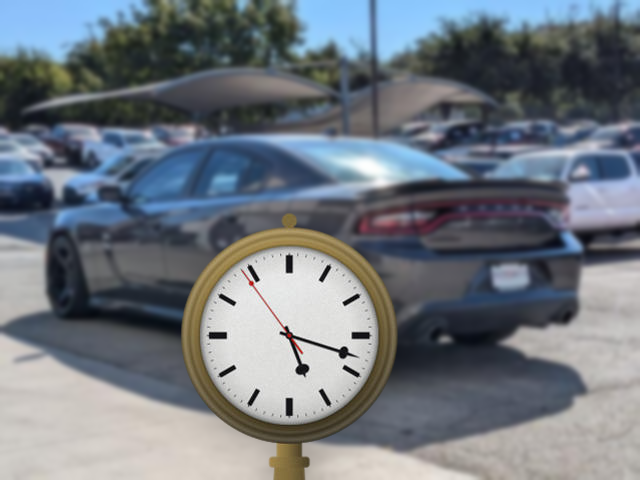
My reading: 5:17:54
